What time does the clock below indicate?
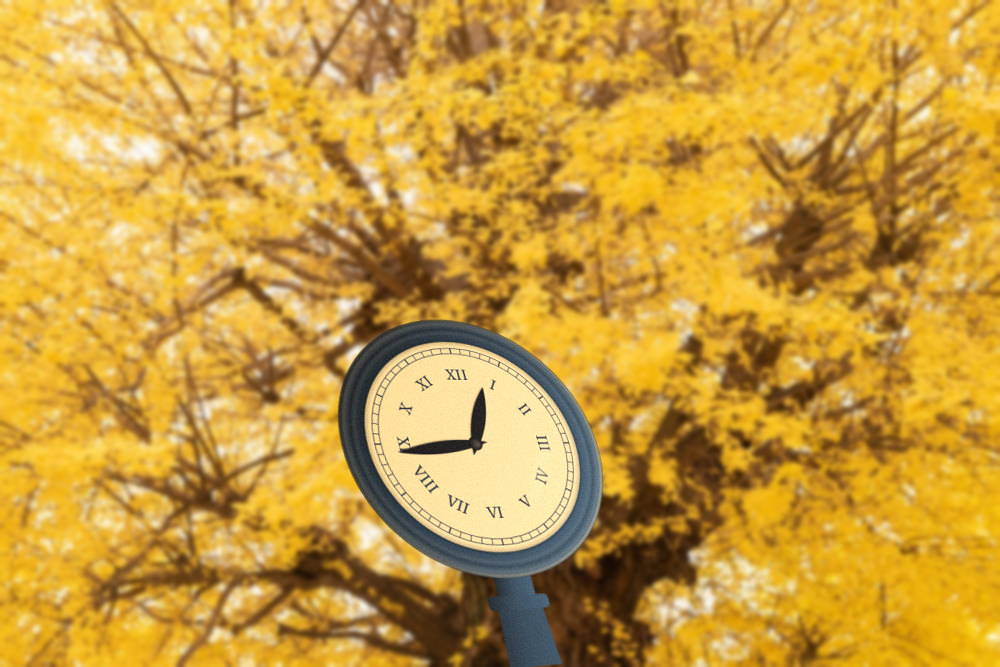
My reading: 12:44
